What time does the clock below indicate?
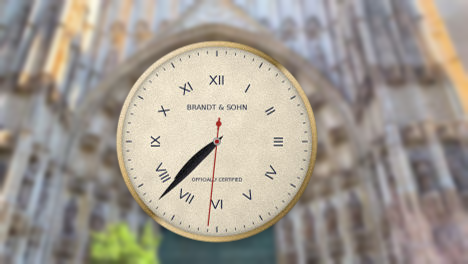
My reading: 7:37:31
